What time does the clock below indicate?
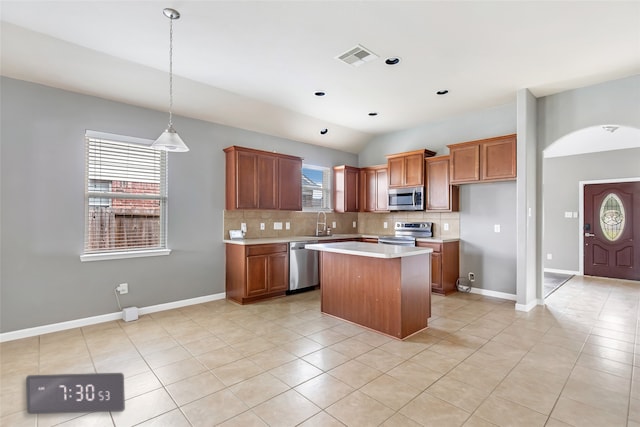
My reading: 7:30:53
